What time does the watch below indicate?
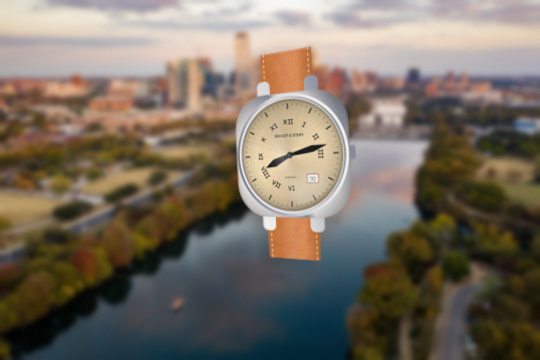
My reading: 8:13
